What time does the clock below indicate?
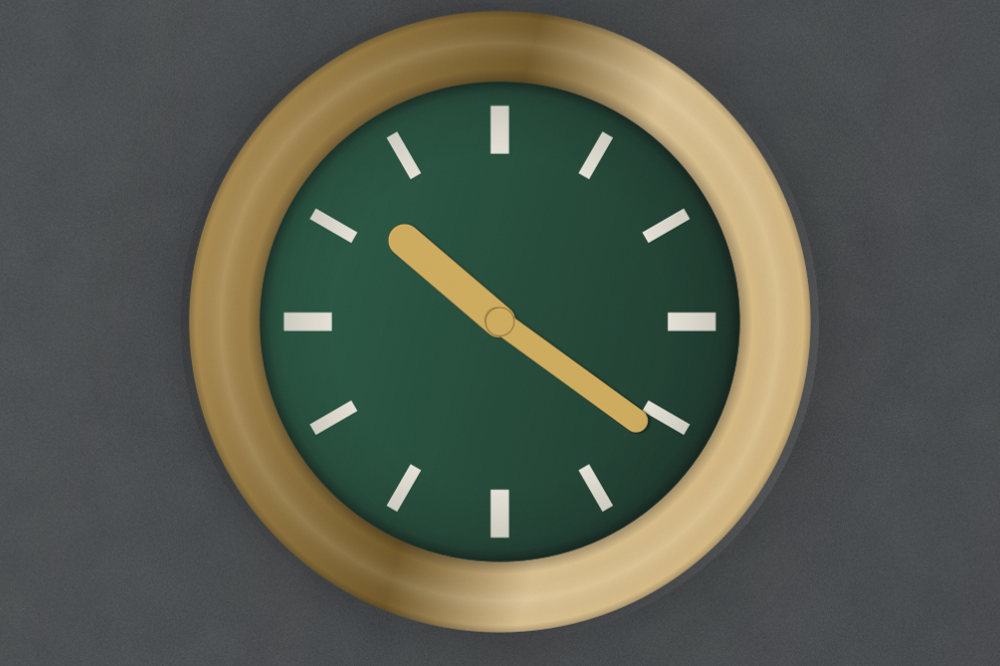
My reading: 10:21
